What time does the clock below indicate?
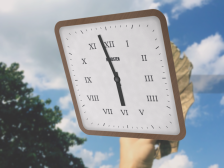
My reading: 5:58
